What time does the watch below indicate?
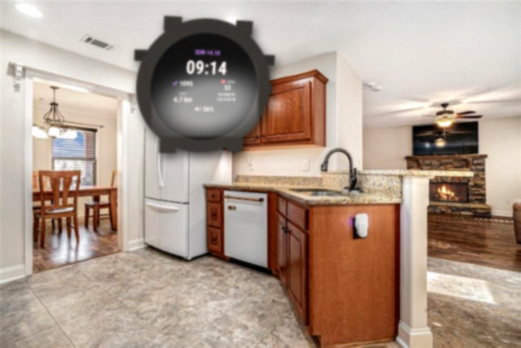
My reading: 9:14
